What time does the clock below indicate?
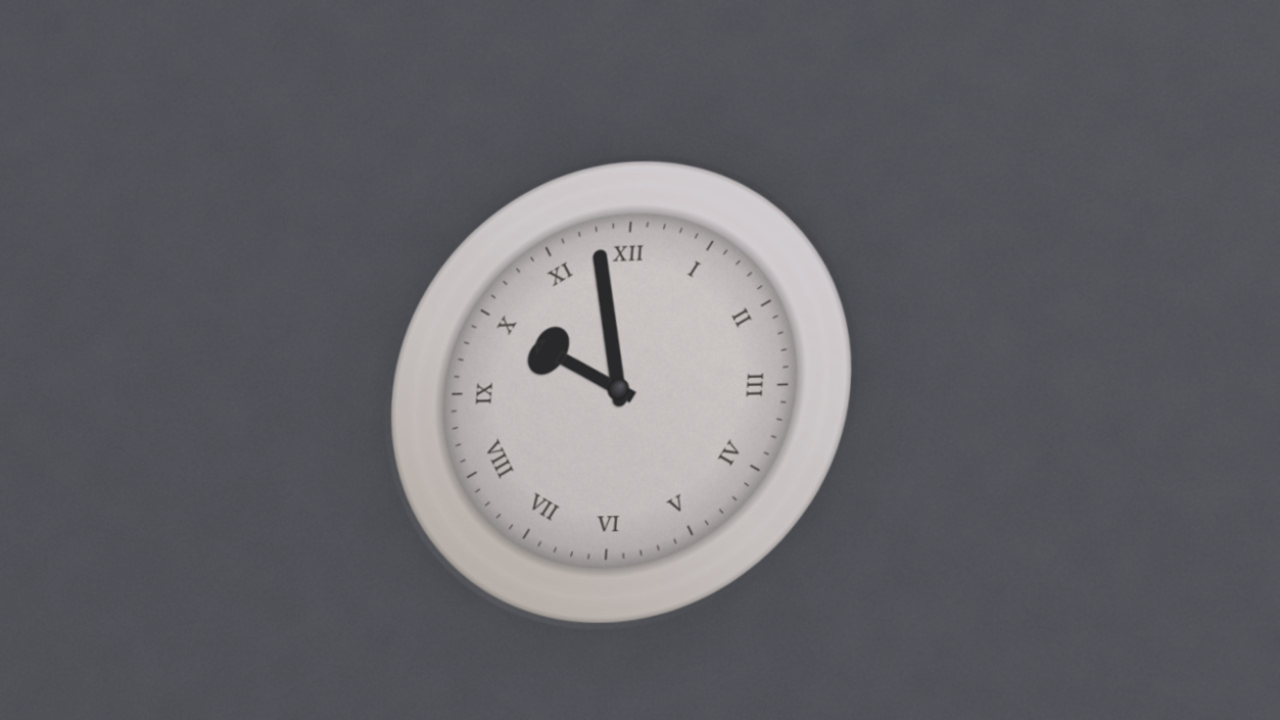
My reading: 9:58
